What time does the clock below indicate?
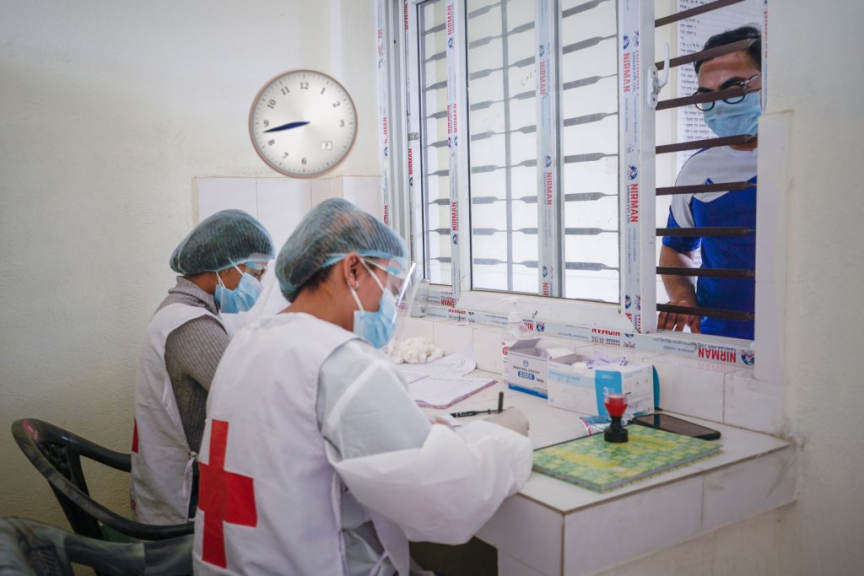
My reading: 8:43
